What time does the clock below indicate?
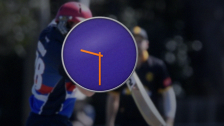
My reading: 9:30
